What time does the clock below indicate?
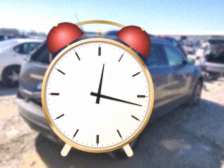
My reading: 12:17
